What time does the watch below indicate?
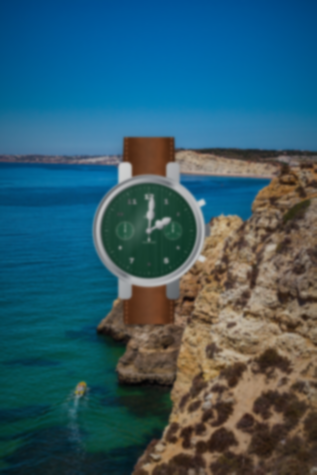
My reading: 2:01
